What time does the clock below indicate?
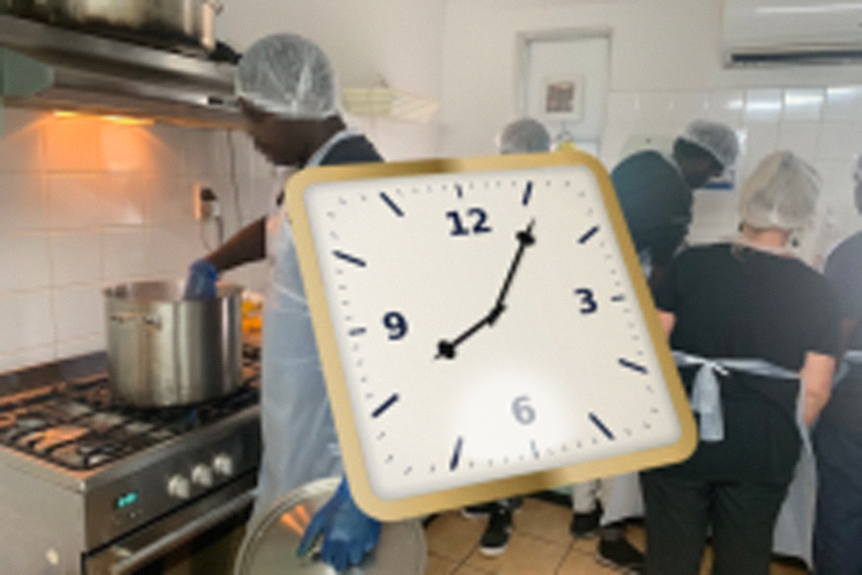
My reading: 8:06
